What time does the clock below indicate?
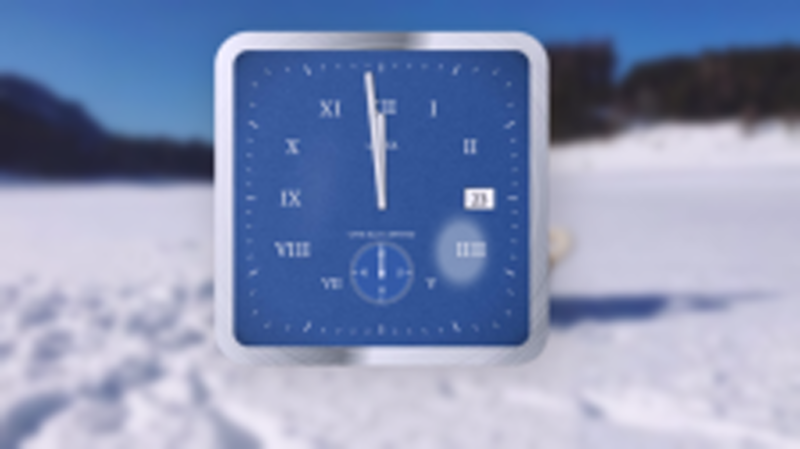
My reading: 11:59
